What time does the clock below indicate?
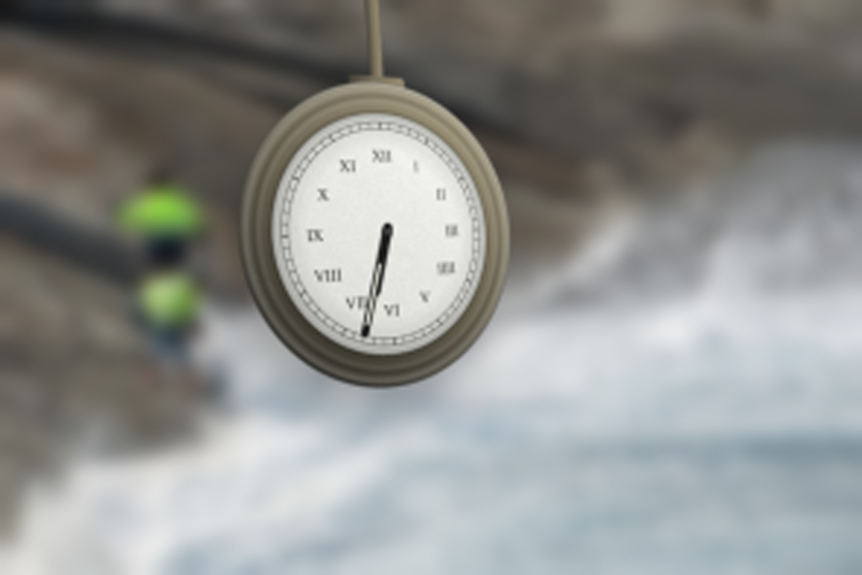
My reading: 6:33
